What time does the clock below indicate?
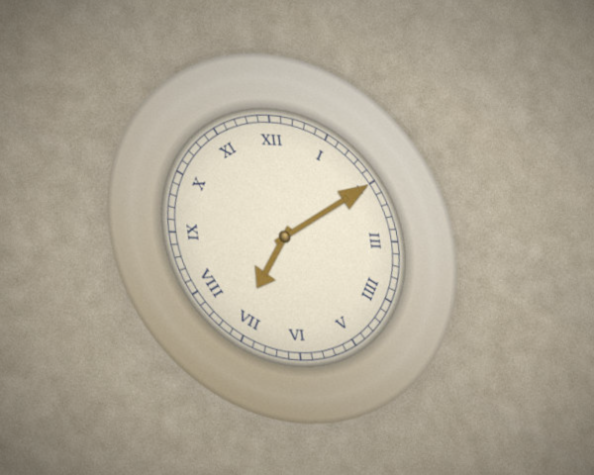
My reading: 7:10
